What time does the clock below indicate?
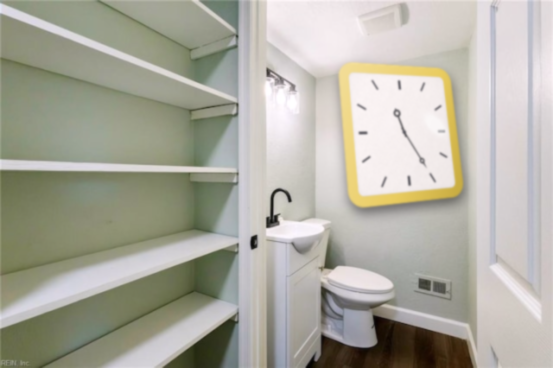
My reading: 11:25
